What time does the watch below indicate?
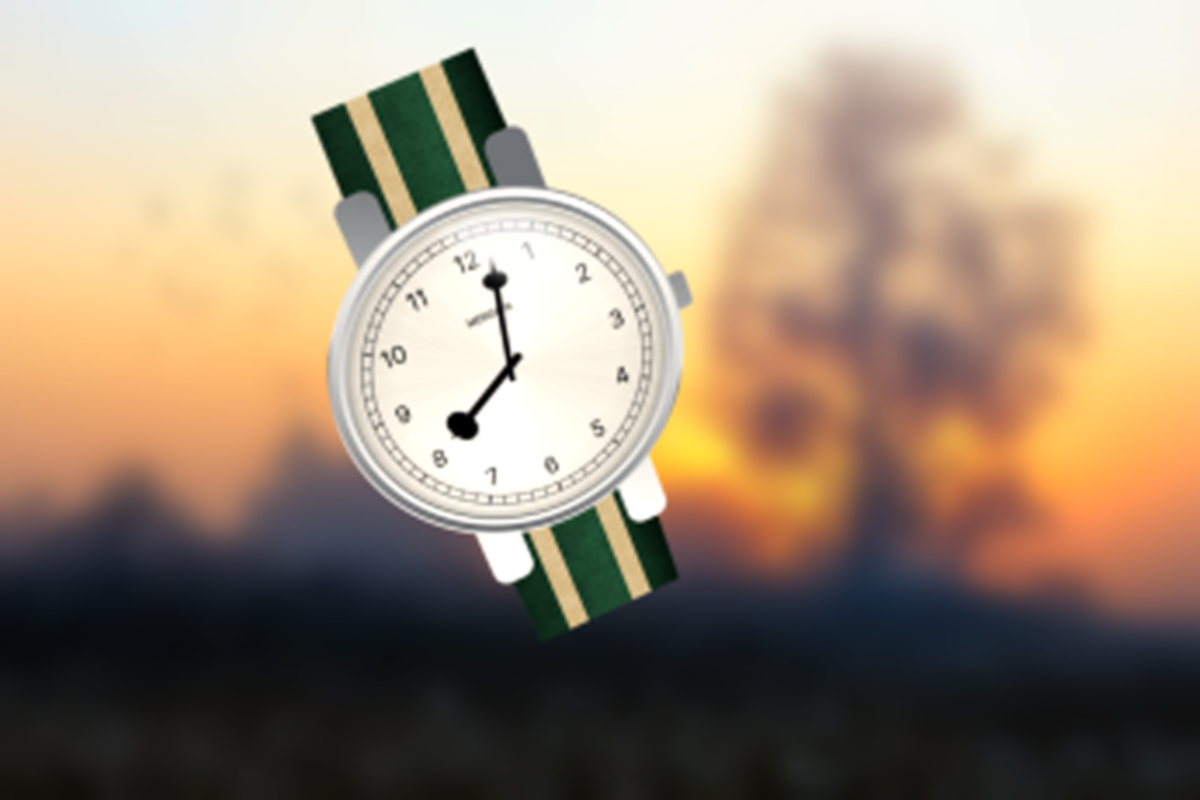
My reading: 8:02
